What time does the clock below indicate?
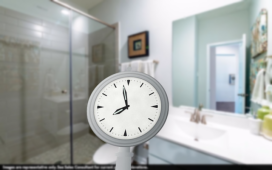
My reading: 7:58
